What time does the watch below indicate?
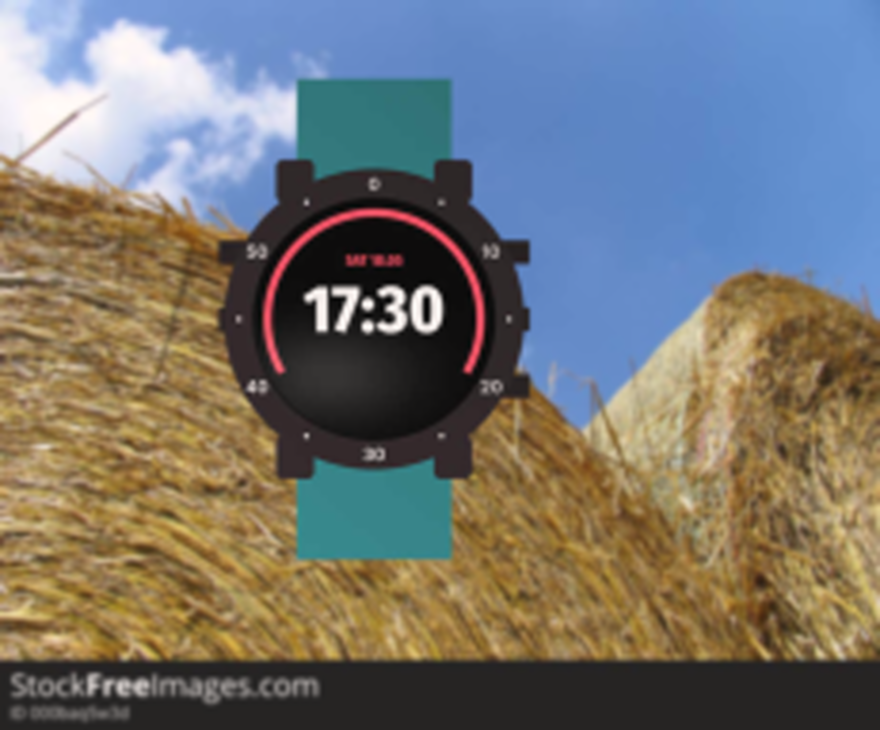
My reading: 17:30
